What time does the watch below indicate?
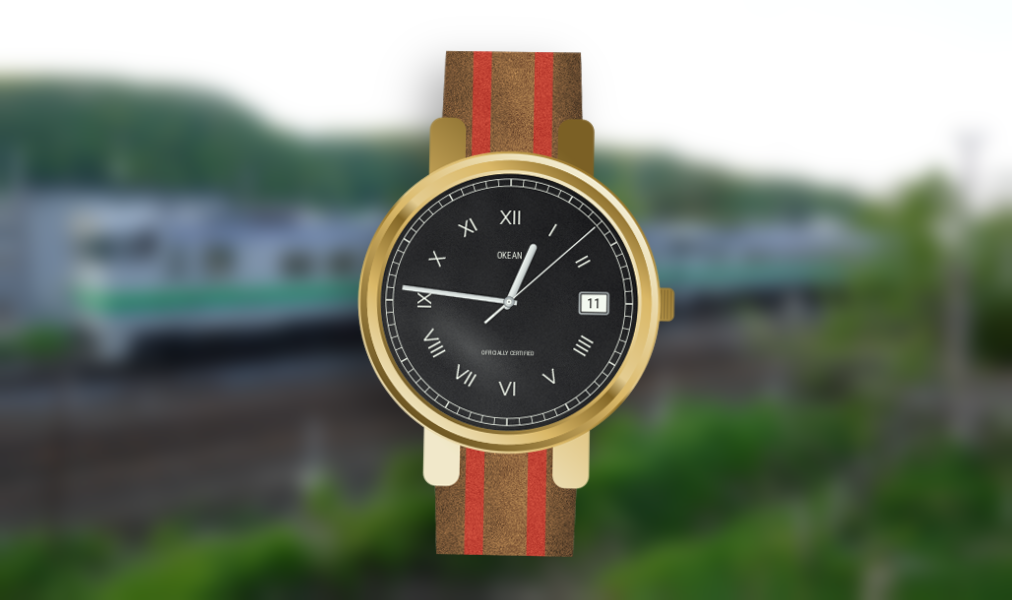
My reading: 12:46:08
